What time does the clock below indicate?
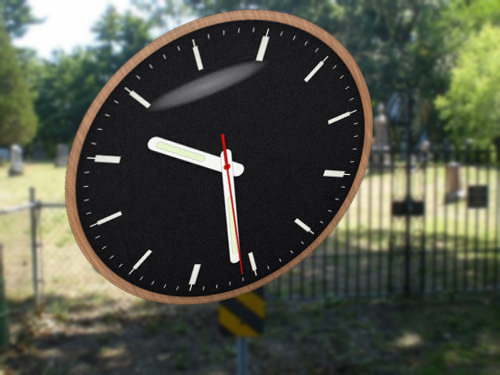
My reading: 9:26:26
